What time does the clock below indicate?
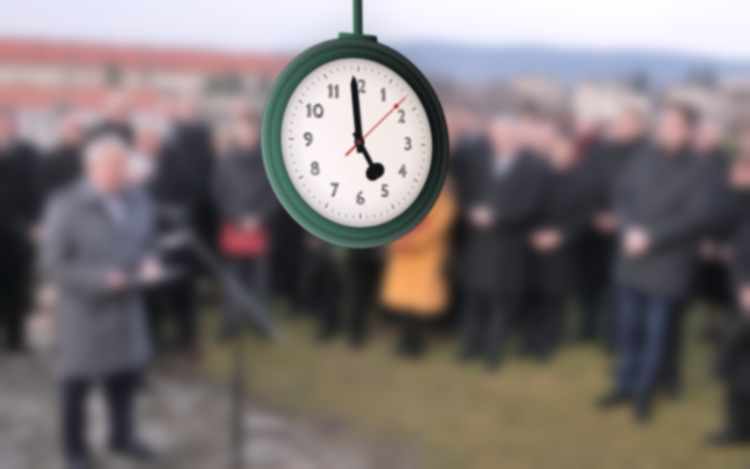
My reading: 4:59:08
